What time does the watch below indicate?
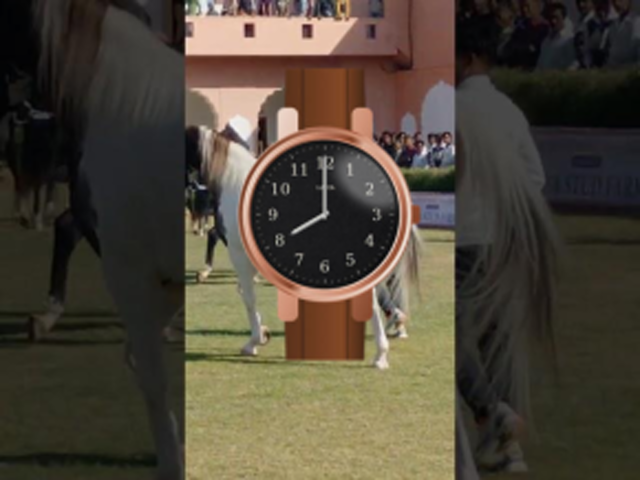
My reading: 8:00
